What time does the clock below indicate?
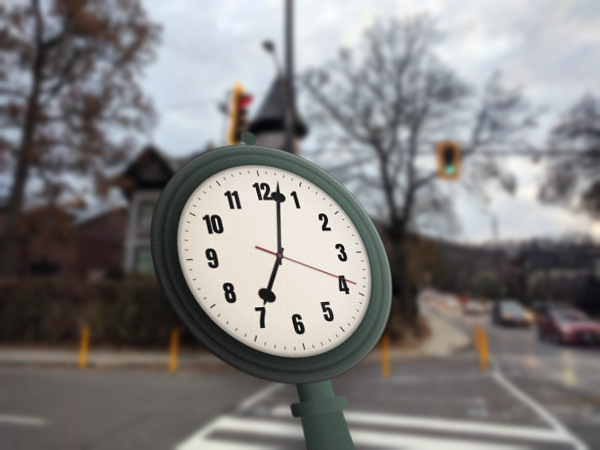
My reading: 7:02:19
